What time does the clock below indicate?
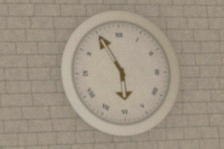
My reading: 5:55
